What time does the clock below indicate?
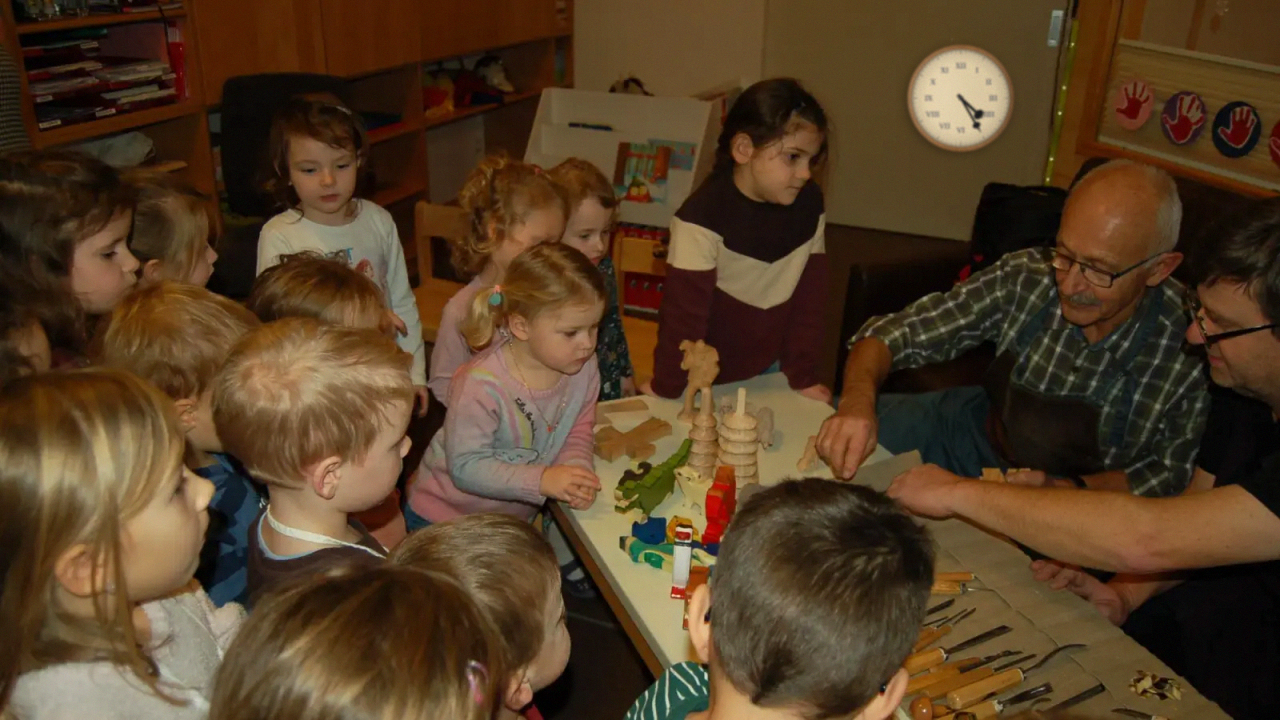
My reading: 4:25
